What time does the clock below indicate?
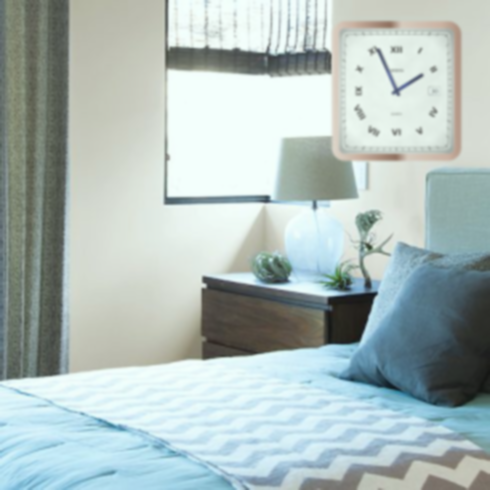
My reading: 1:56
